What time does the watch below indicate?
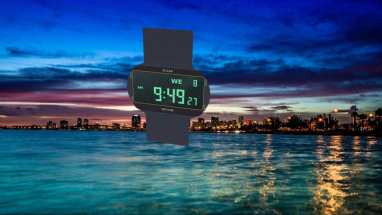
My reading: 9:49:27
